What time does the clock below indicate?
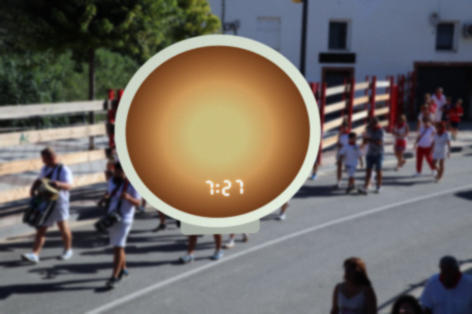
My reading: 7:27
